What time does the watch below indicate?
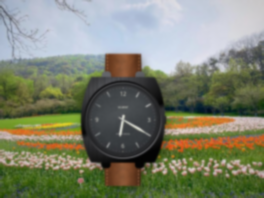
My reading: 6:20
